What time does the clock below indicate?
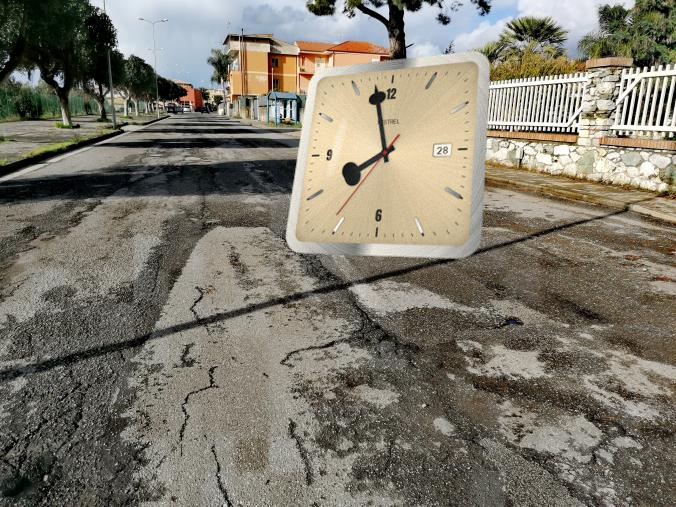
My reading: 7:57:36
